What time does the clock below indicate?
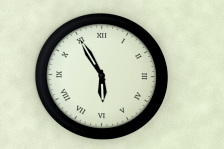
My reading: 5:55
